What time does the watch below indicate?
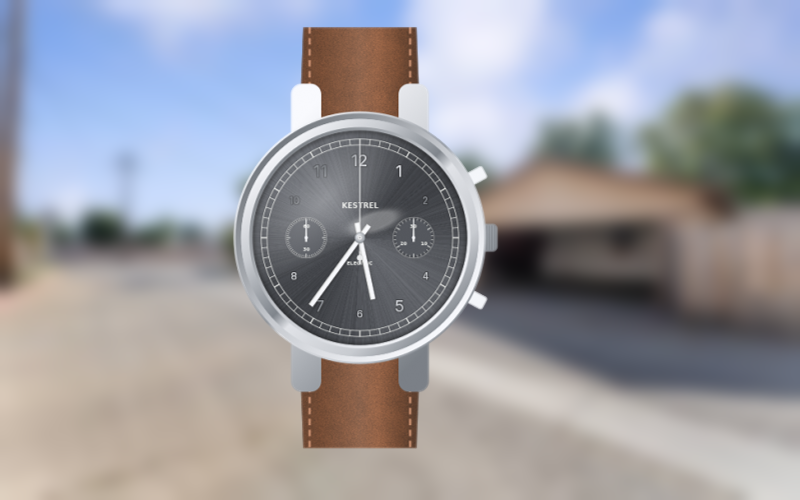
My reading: 5:36
